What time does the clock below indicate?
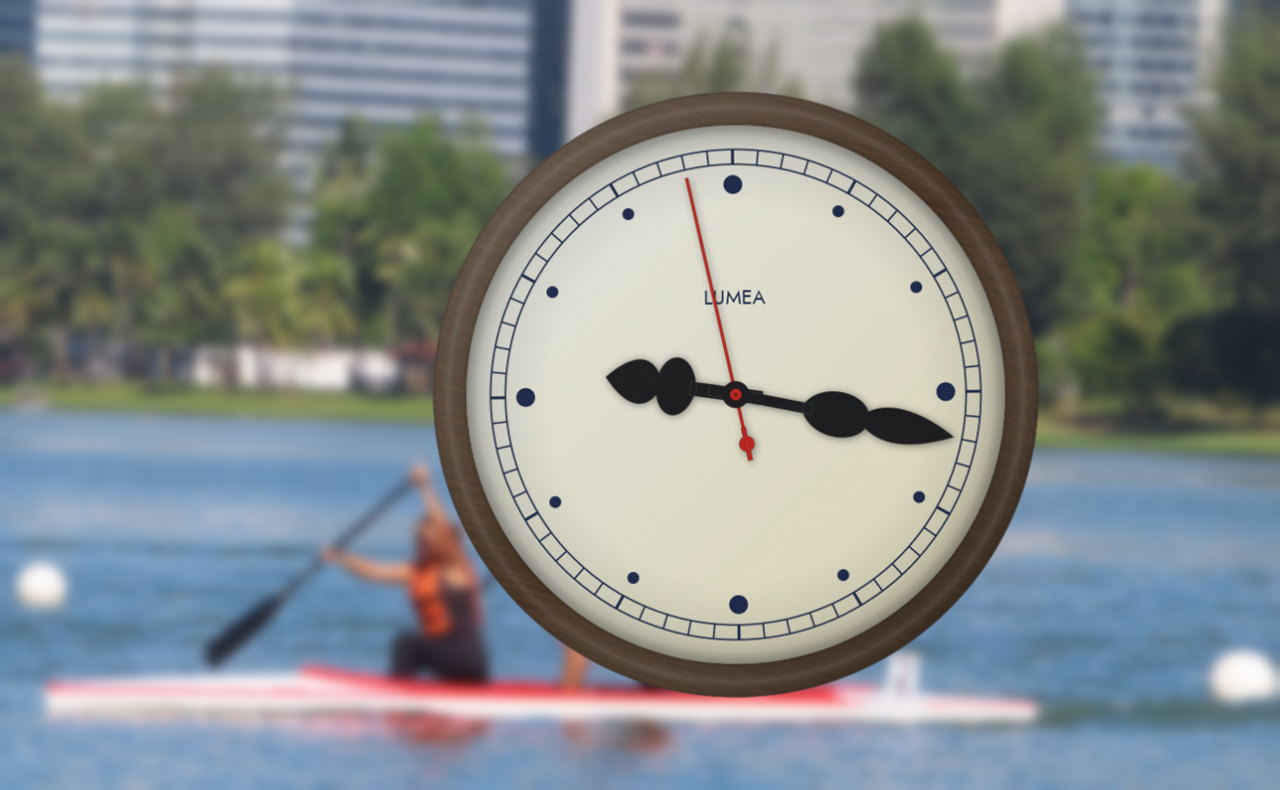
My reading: 9:16:58
